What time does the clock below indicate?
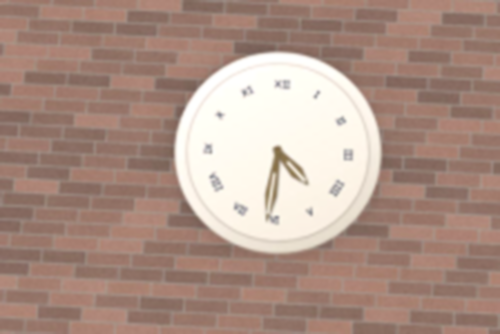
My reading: 4:31
